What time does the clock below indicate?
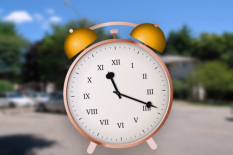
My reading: 11:19
